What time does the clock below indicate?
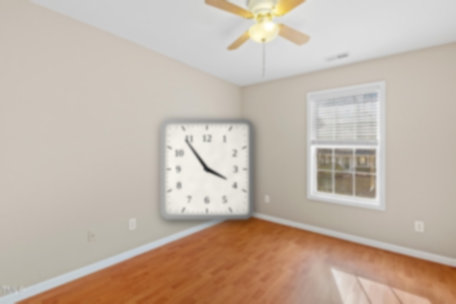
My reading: 3:54
